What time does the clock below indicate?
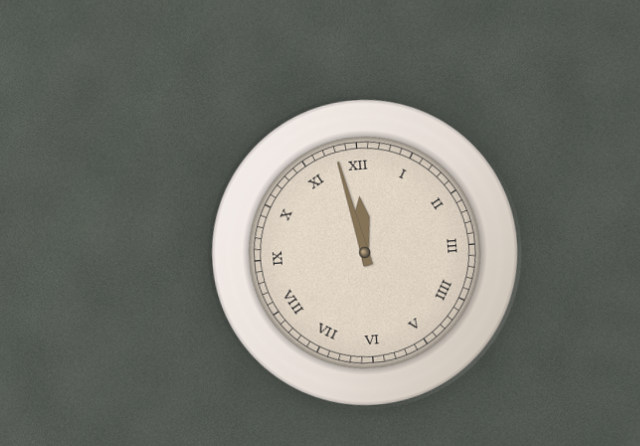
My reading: 11:58
